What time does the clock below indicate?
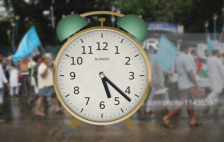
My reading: 5:22
